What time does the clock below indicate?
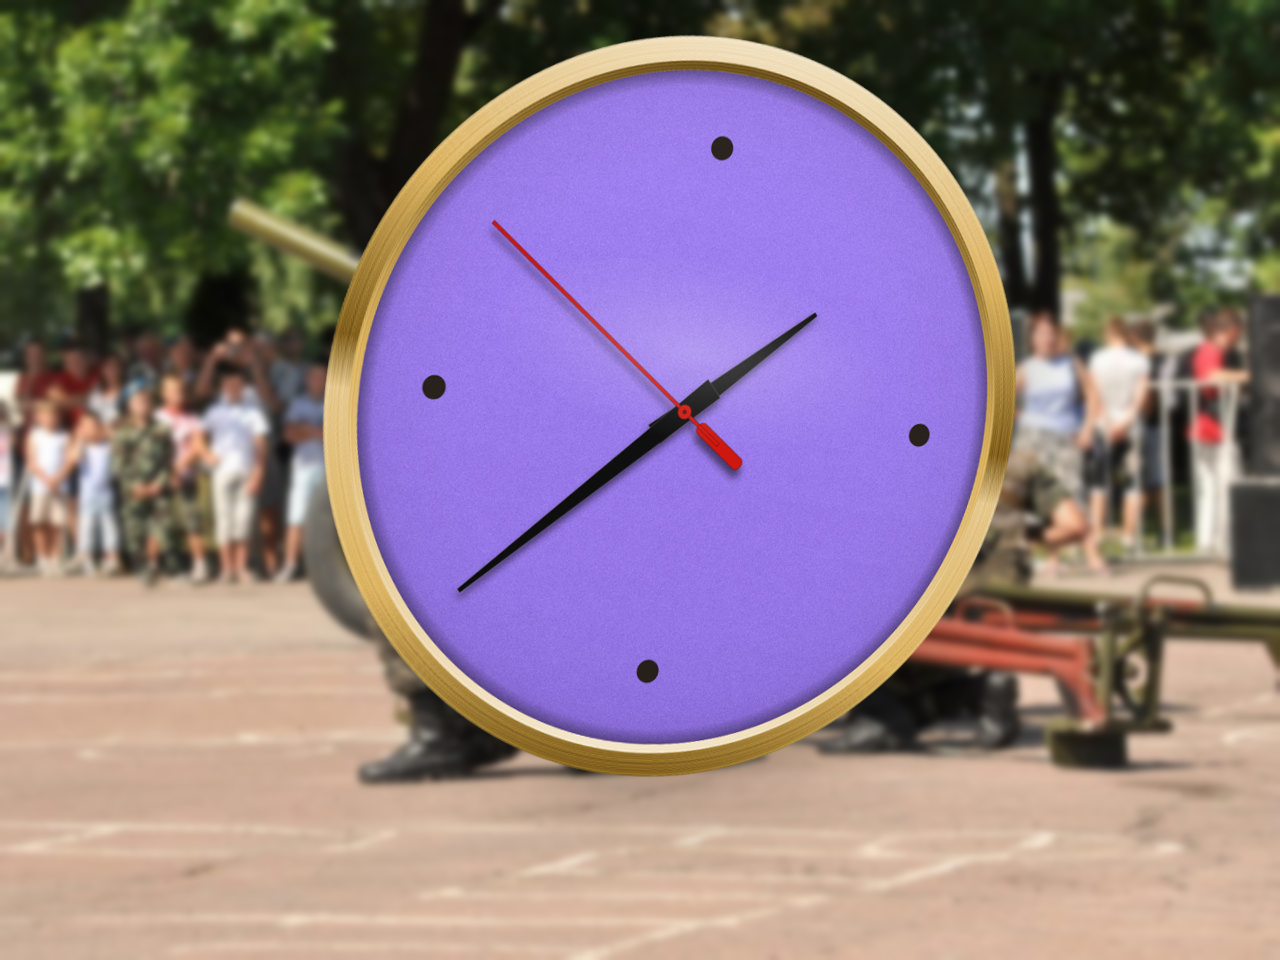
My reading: 1:37:51
